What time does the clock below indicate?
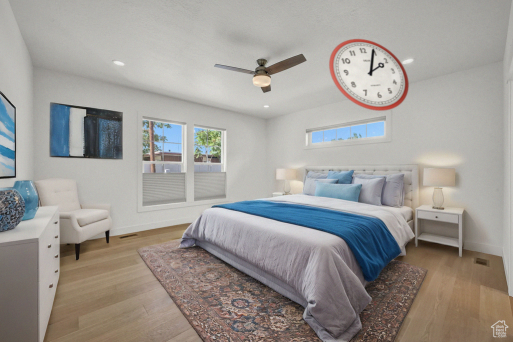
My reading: 2:04
